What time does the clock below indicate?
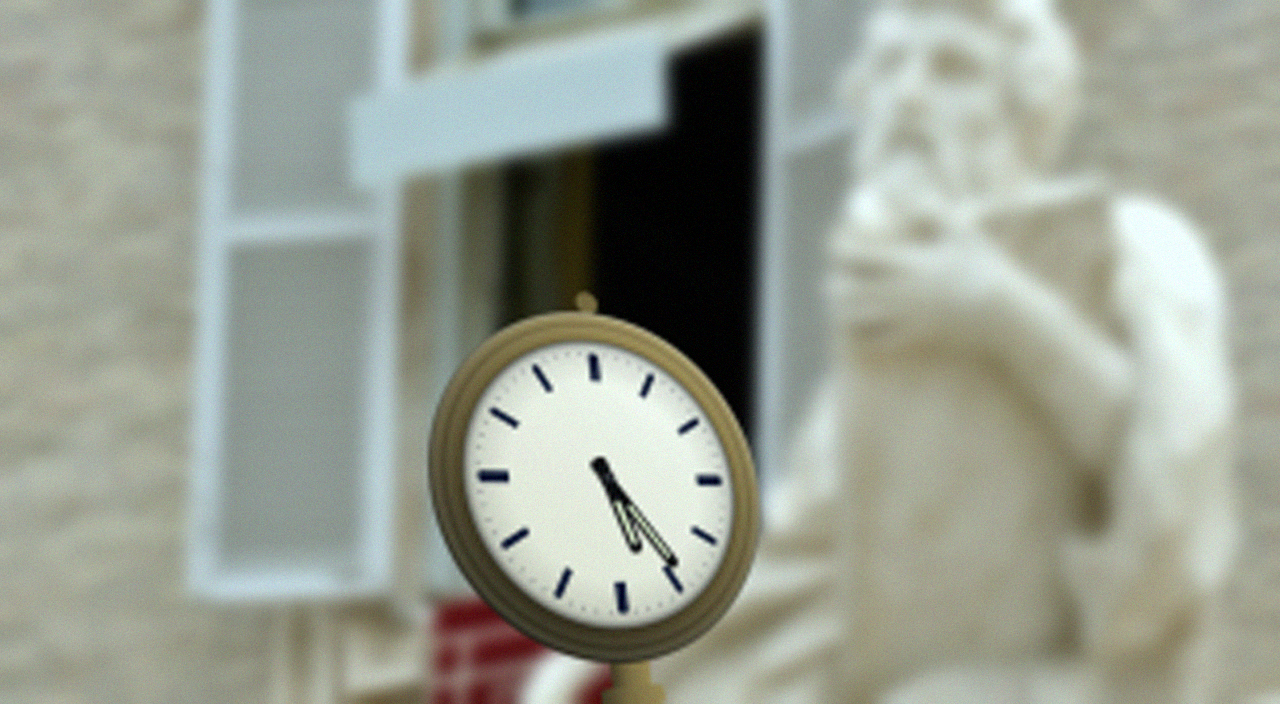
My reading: 5:24
